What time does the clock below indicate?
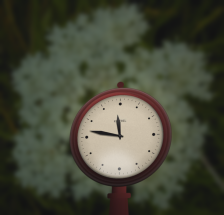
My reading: 11:47
